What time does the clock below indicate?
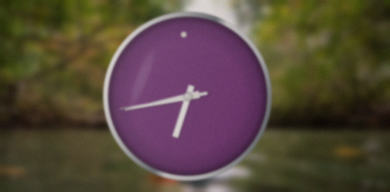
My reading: 6:43:44
